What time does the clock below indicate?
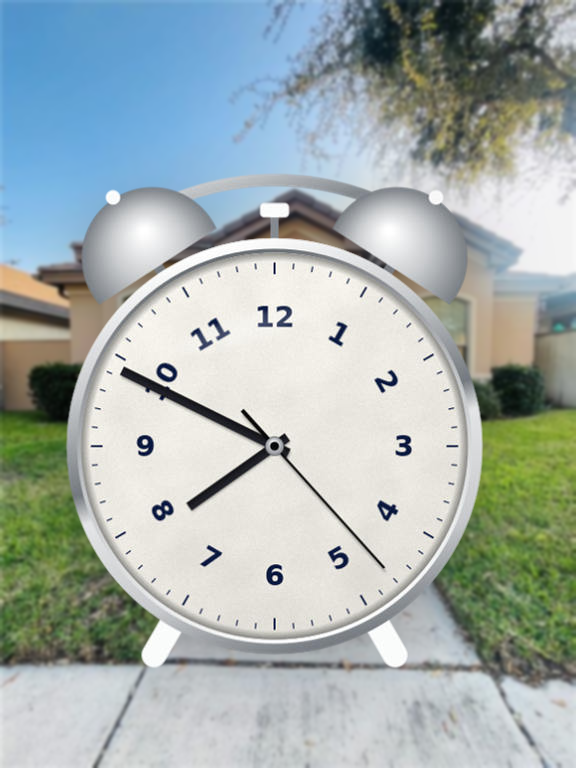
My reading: 7:49:23
